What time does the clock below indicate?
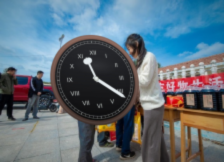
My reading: 11:21
